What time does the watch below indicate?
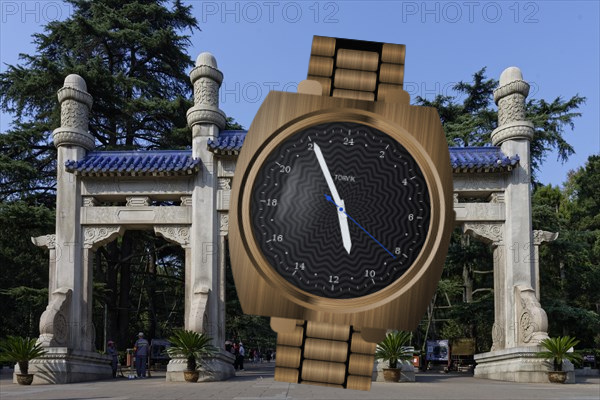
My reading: 10:55:21
